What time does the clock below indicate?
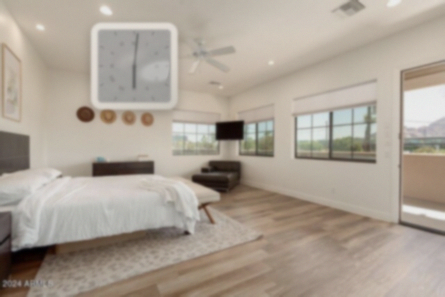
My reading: 6:01
